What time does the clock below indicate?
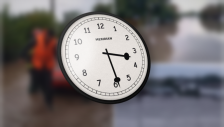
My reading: 3:29
